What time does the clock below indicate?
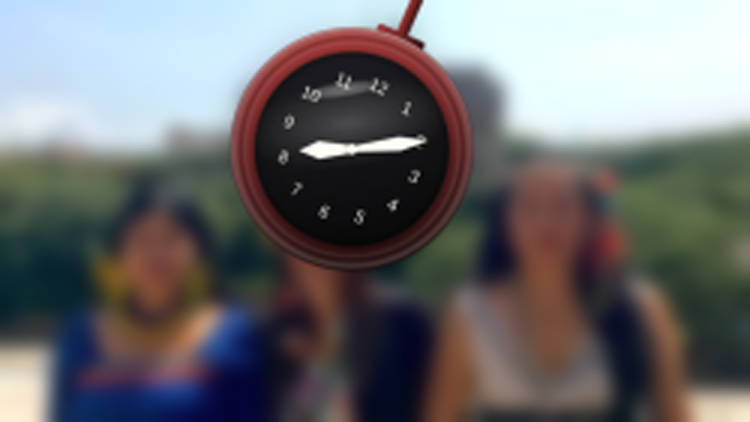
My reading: 8:10
